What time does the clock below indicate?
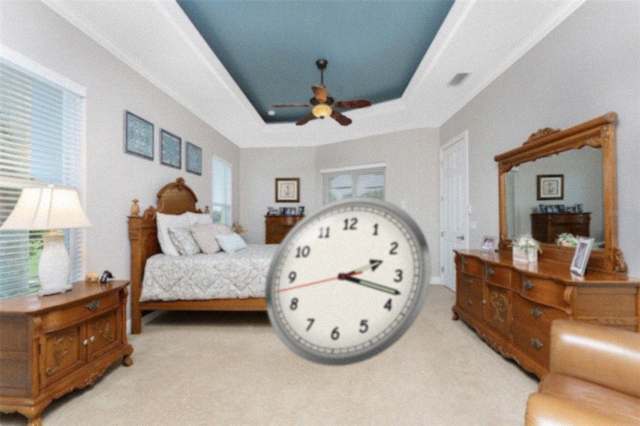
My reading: 2:17:43
